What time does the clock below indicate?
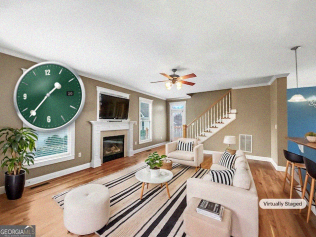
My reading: 1:37
